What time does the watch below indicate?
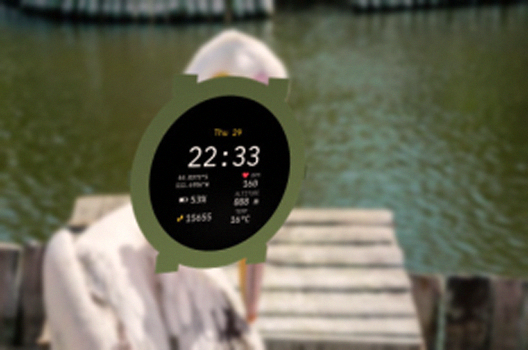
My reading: 22:33
